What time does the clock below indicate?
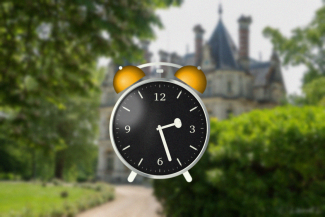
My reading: 2:27
